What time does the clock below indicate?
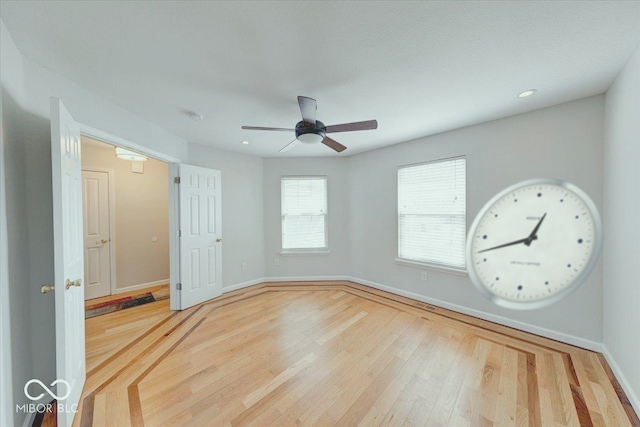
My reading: 12:42
